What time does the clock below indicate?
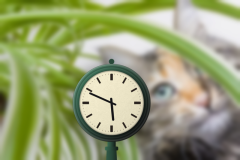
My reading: 5:49
